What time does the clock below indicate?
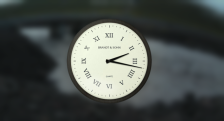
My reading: 2:17
